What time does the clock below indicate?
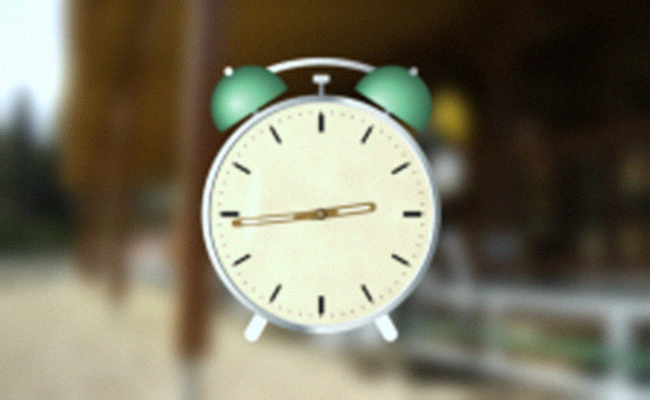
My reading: 2:44
